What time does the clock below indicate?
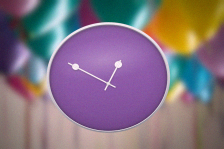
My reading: 12:50
